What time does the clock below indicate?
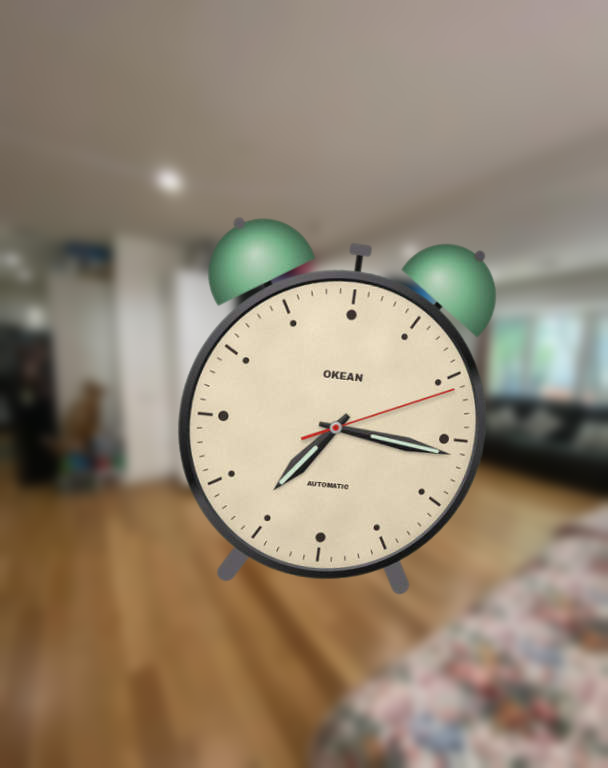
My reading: 7:16:11
